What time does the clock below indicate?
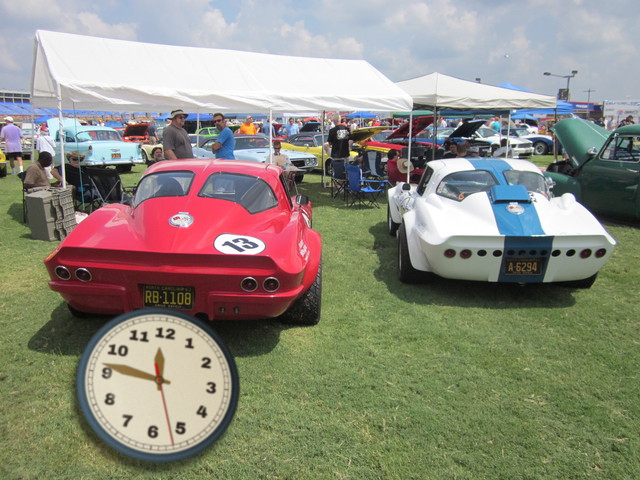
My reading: 11:46:27
